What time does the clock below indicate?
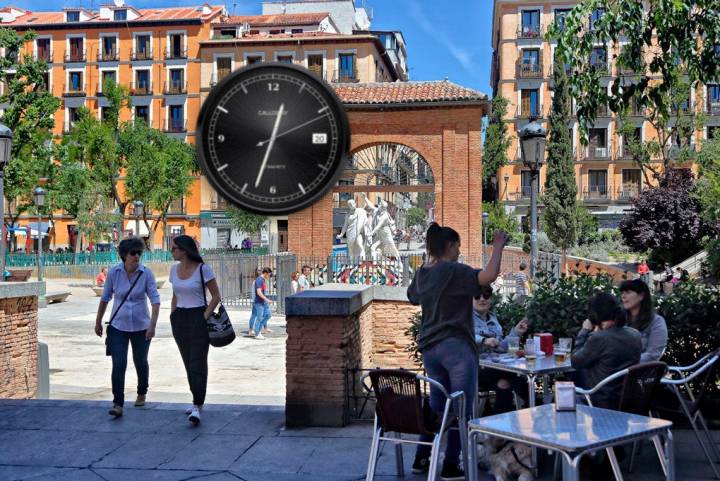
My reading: 12:33:11
